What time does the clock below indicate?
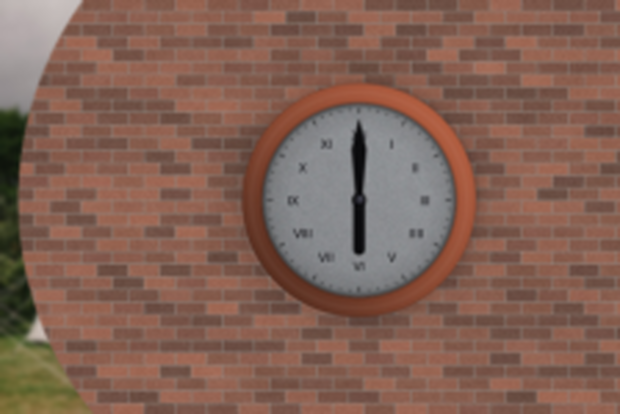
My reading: 6:00
